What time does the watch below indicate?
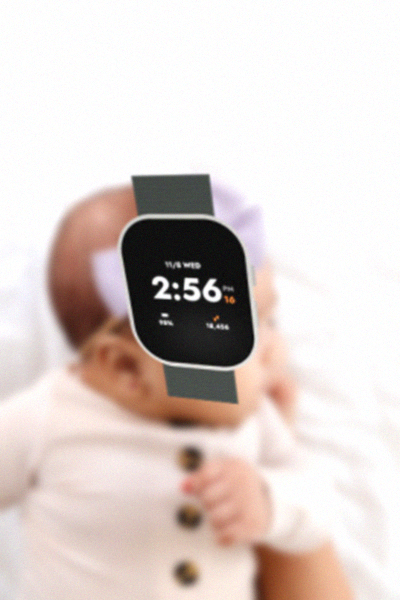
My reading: 2:56
